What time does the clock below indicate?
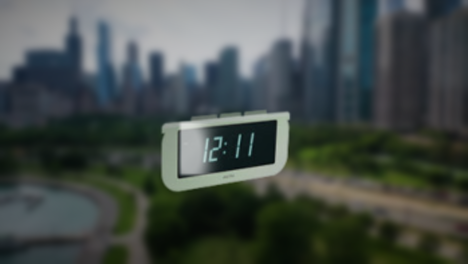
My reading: 12:11
